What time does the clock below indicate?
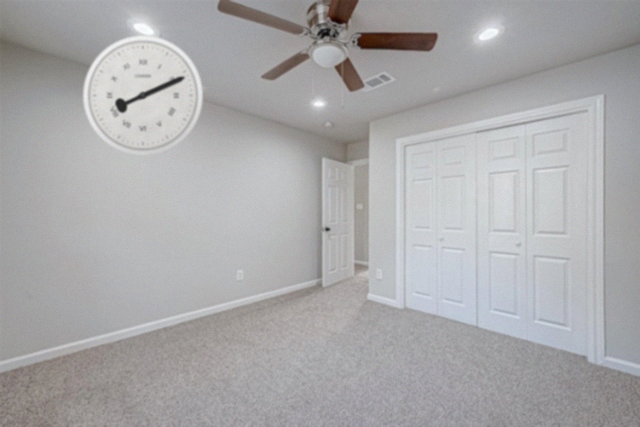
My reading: 8:11
